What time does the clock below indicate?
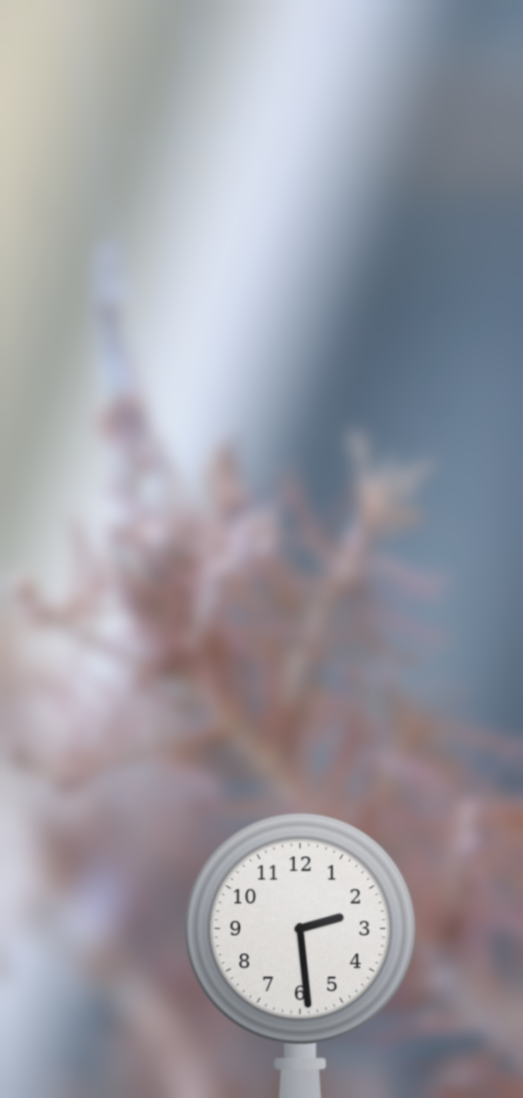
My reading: 2:29
